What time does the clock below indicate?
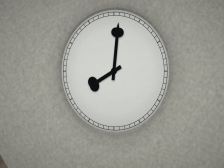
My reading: 8:01
